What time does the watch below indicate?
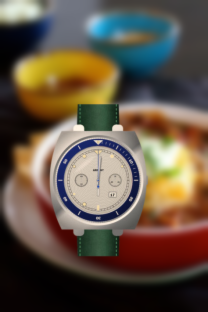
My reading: 6:01
